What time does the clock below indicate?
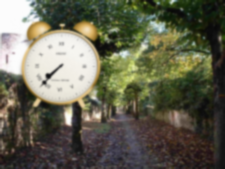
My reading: 7:37
